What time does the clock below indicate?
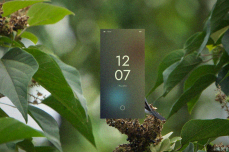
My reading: 12:07
